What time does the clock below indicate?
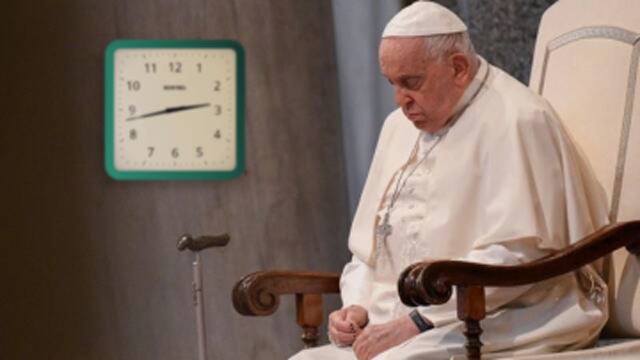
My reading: 2:43
